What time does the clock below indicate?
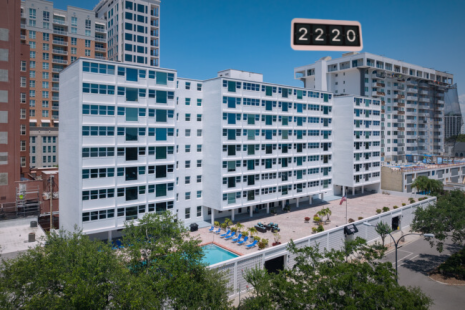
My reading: 22:20
